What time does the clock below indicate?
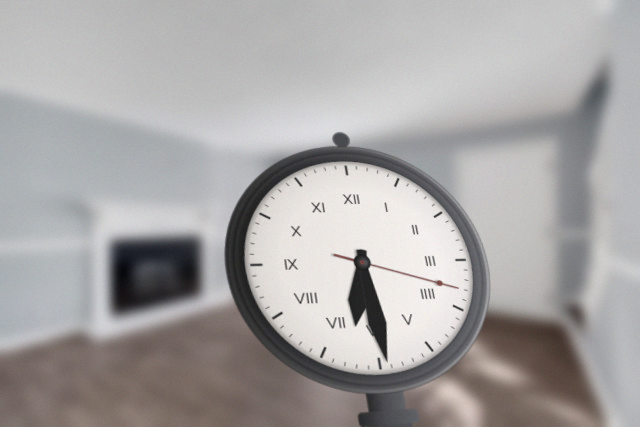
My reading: 6:29:18
